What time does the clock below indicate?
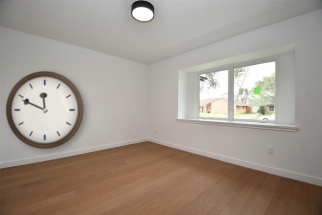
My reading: 11:49
